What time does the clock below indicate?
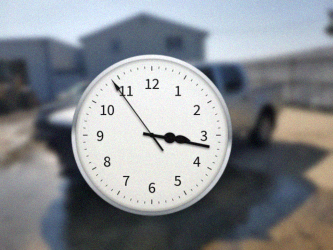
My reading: 3:16:54
